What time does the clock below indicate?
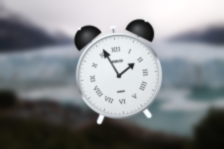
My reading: 1:56
